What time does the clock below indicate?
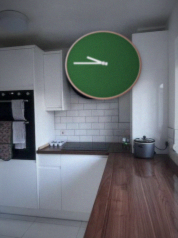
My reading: 9:45
